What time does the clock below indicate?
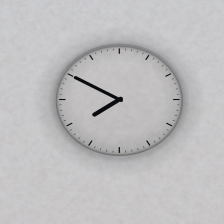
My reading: 7:50
